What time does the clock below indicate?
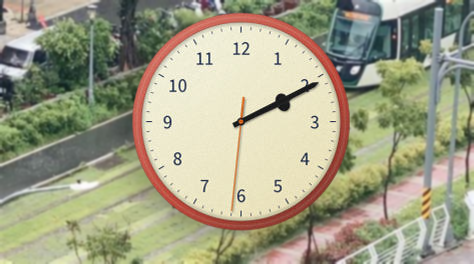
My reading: 2:10:31
